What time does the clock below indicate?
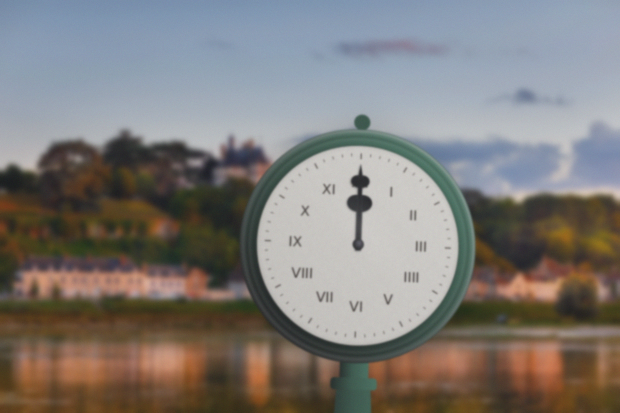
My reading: 12:00
